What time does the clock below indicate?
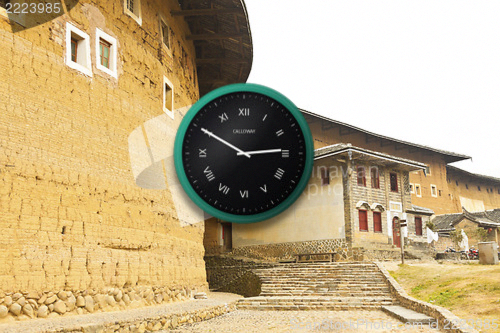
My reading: 2:50
